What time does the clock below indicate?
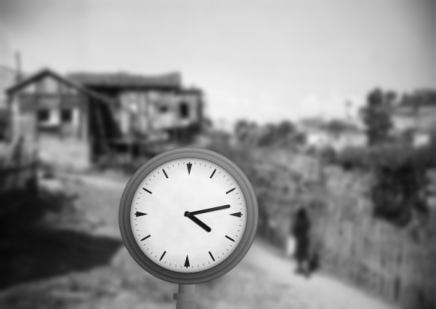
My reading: 4:13
